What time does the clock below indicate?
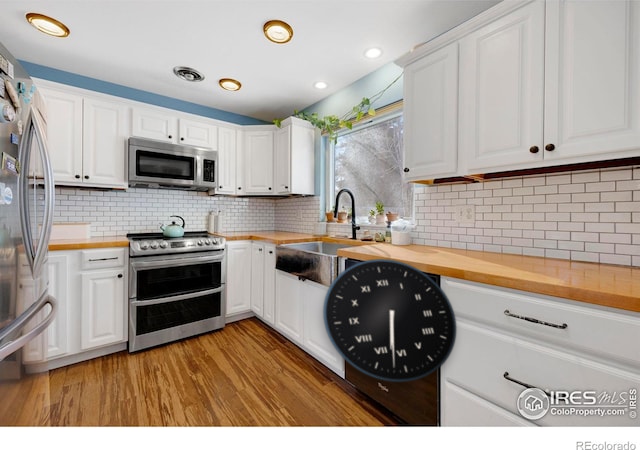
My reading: 6:32
